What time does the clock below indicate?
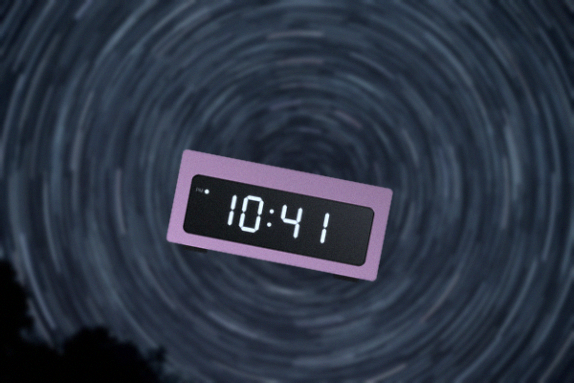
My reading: 10:41
